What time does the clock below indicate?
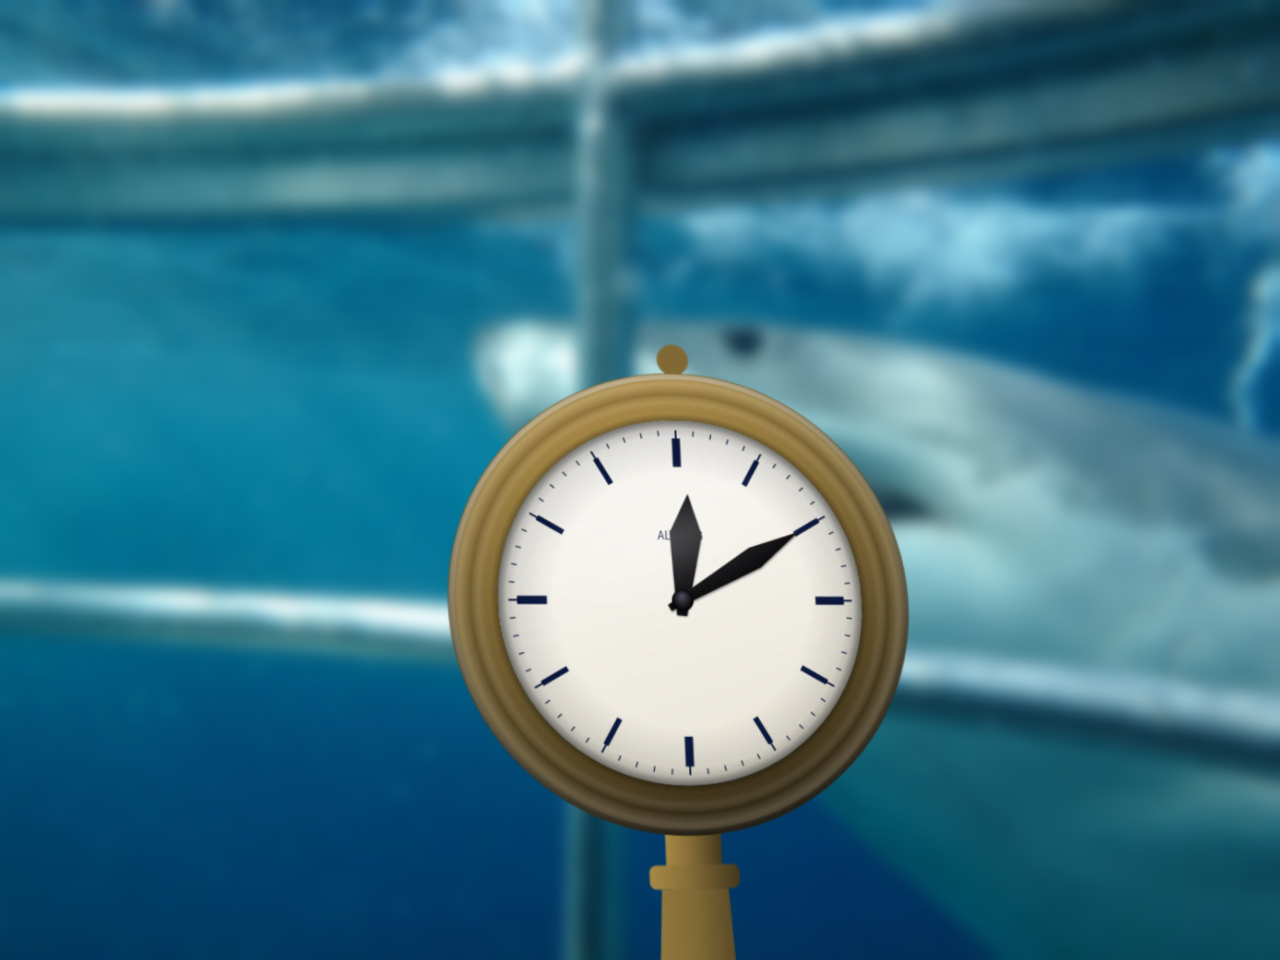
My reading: 12:10
